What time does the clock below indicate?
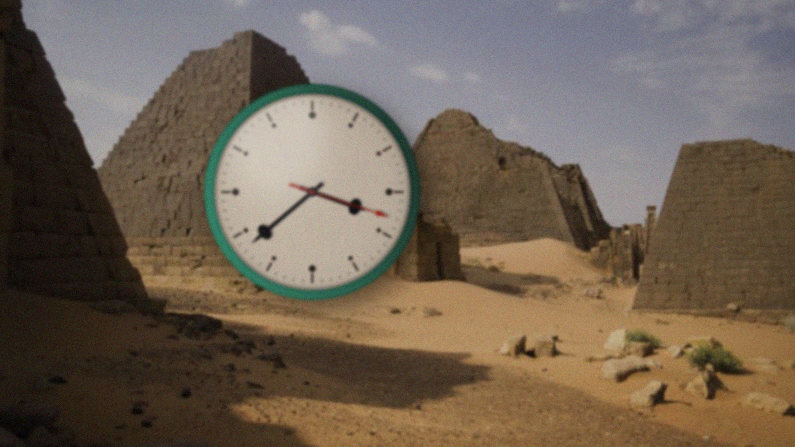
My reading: 3:38:18
